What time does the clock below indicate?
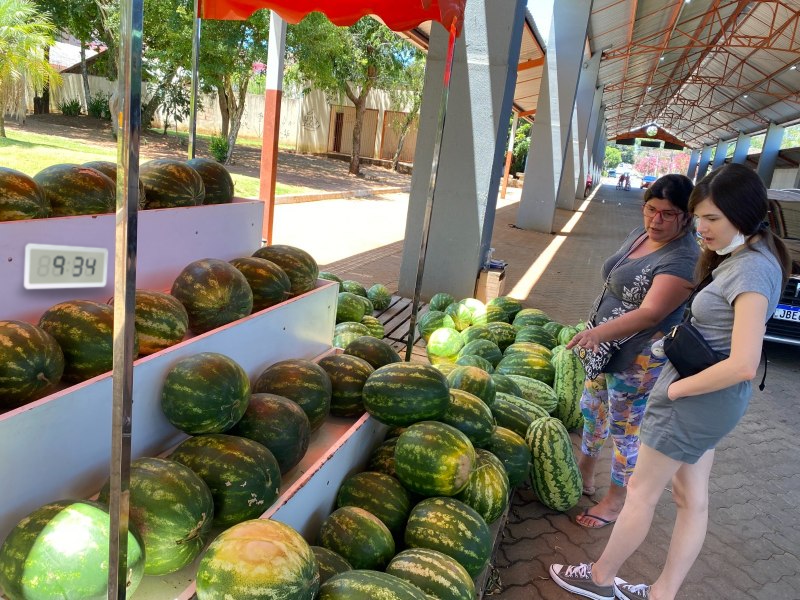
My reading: 9:34
